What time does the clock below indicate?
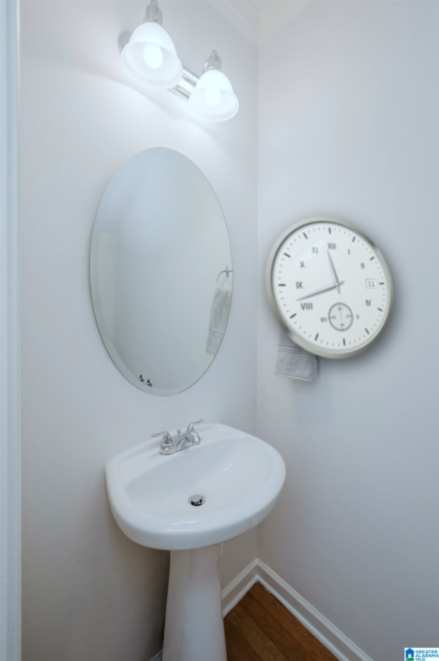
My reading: 11:42
